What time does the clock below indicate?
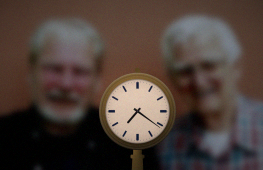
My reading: 7:21
